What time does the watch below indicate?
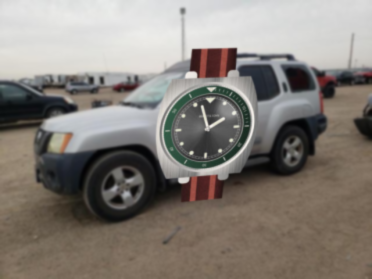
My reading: 1:57
